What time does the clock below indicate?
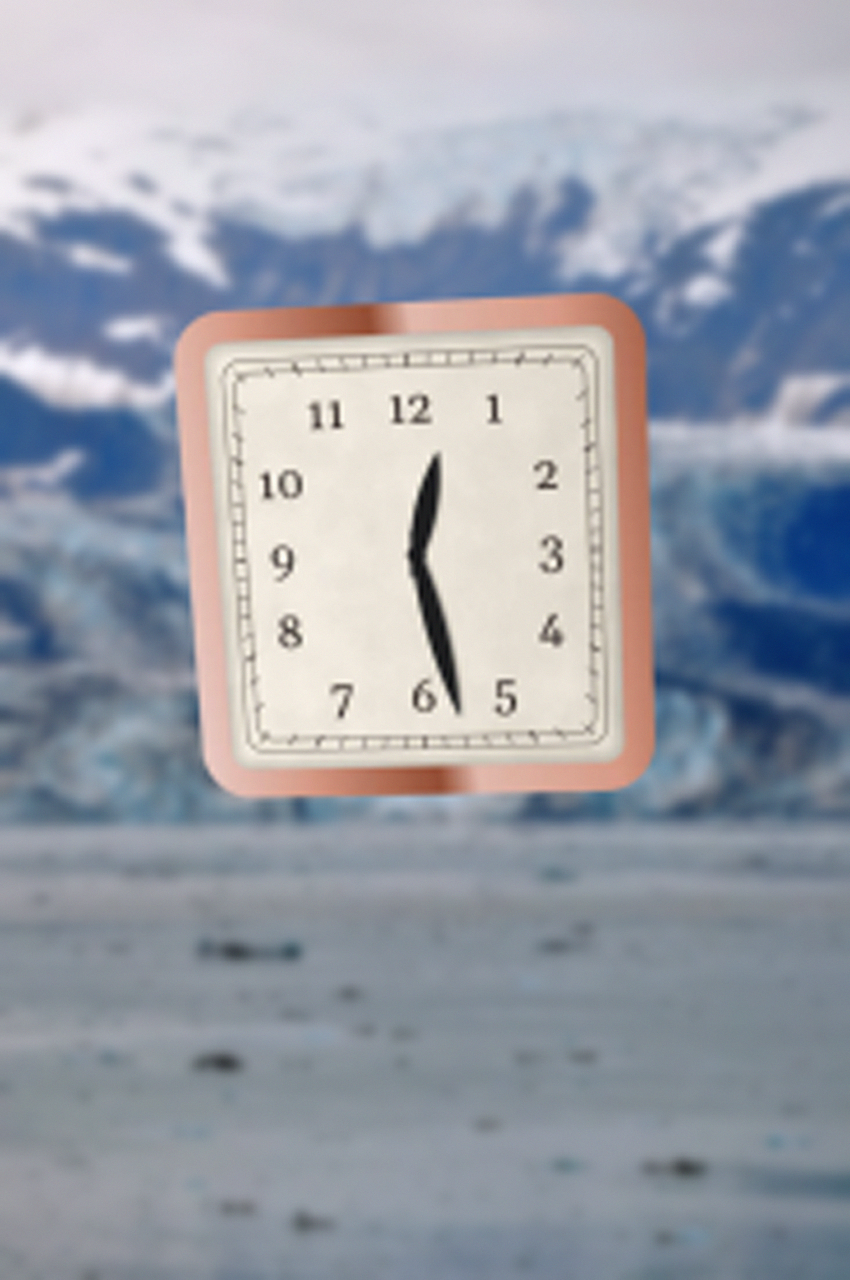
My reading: 12:28
